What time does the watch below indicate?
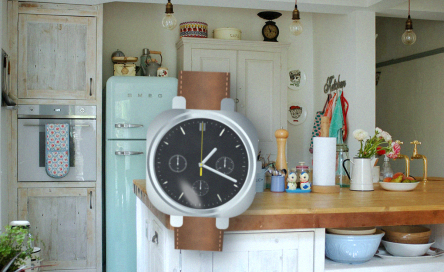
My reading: 1:19
